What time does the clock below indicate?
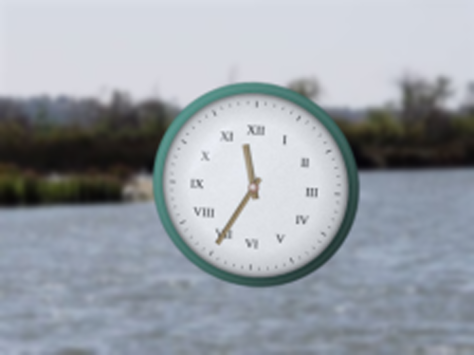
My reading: 11:35
